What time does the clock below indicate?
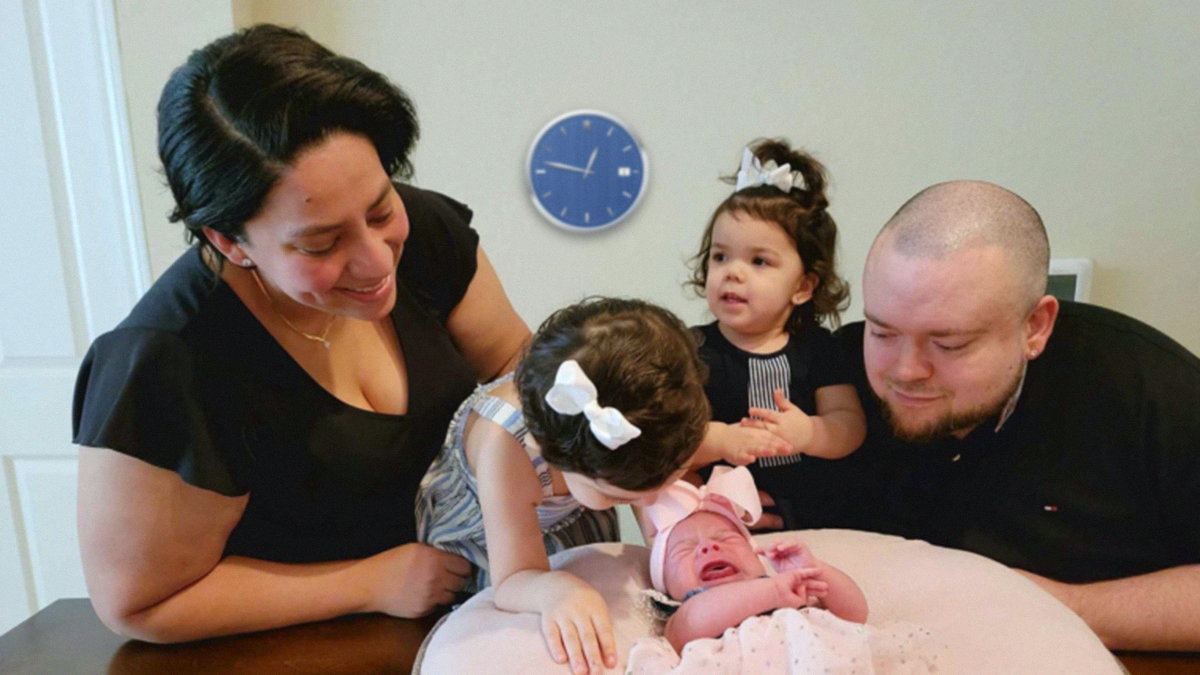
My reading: 12:47
